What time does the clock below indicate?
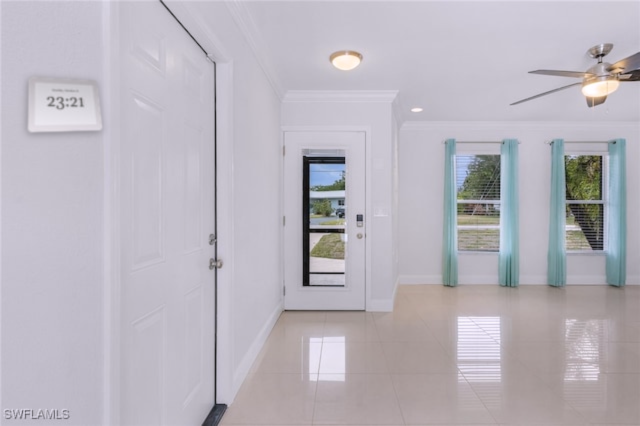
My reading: 23:21
